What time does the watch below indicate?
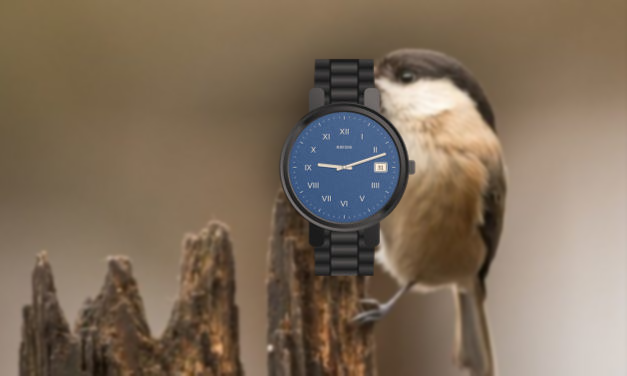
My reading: 9:12
